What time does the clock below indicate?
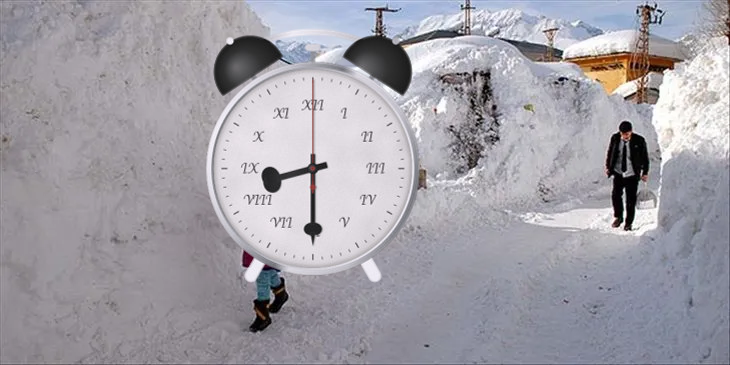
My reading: 8:30:00
